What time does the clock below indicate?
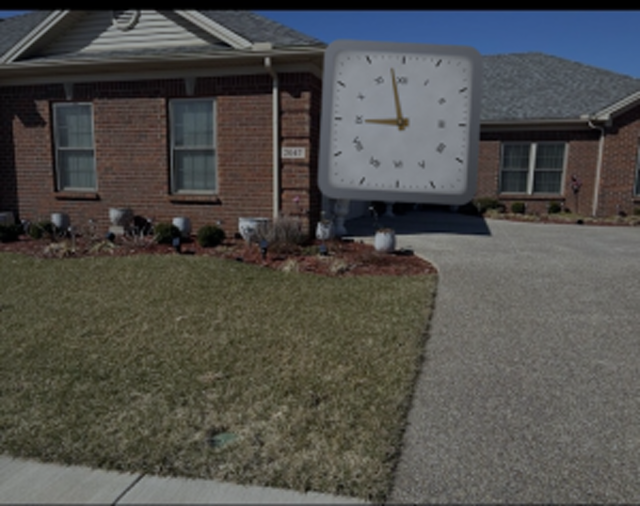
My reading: 8:58
